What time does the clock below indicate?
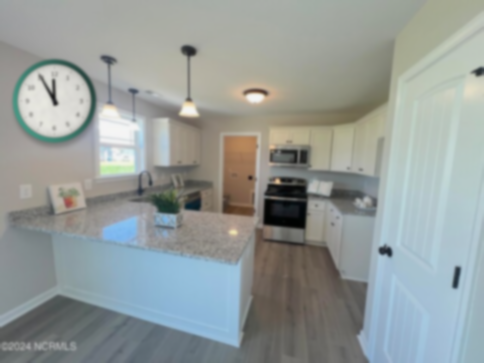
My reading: 11:55
